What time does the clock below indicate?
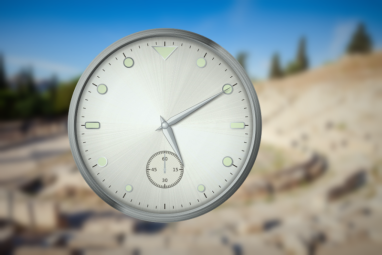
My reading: 5:10
